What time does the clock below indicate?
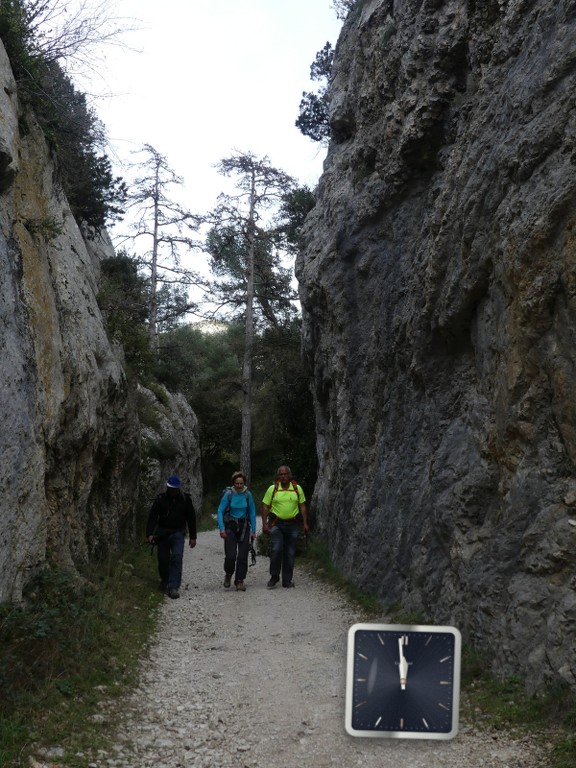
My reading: 11:59
